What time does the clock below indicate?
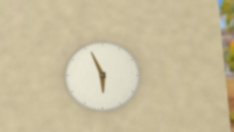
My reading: 5:56
